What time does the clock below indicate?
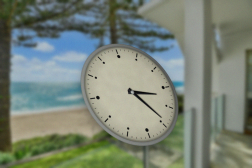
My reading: 3:24
